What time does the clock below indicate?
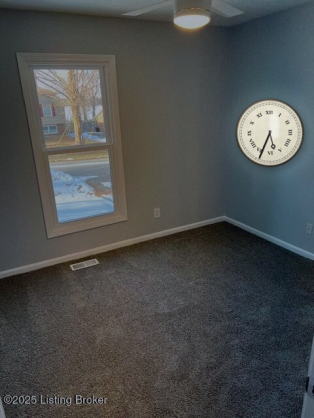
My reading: 5:34
